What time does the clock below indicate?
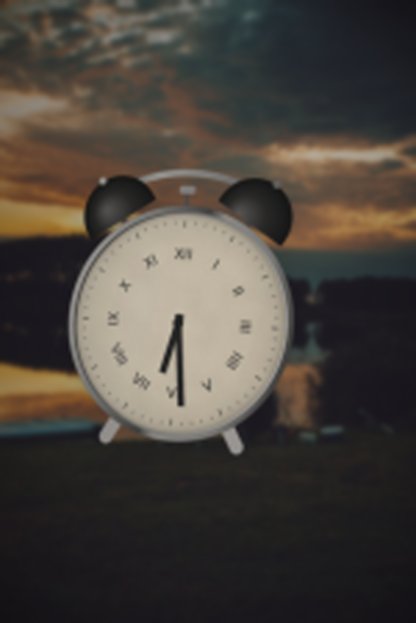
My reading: 6:29
